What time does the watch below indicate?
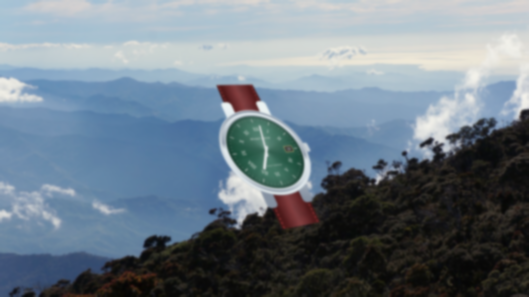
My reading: 7:02
